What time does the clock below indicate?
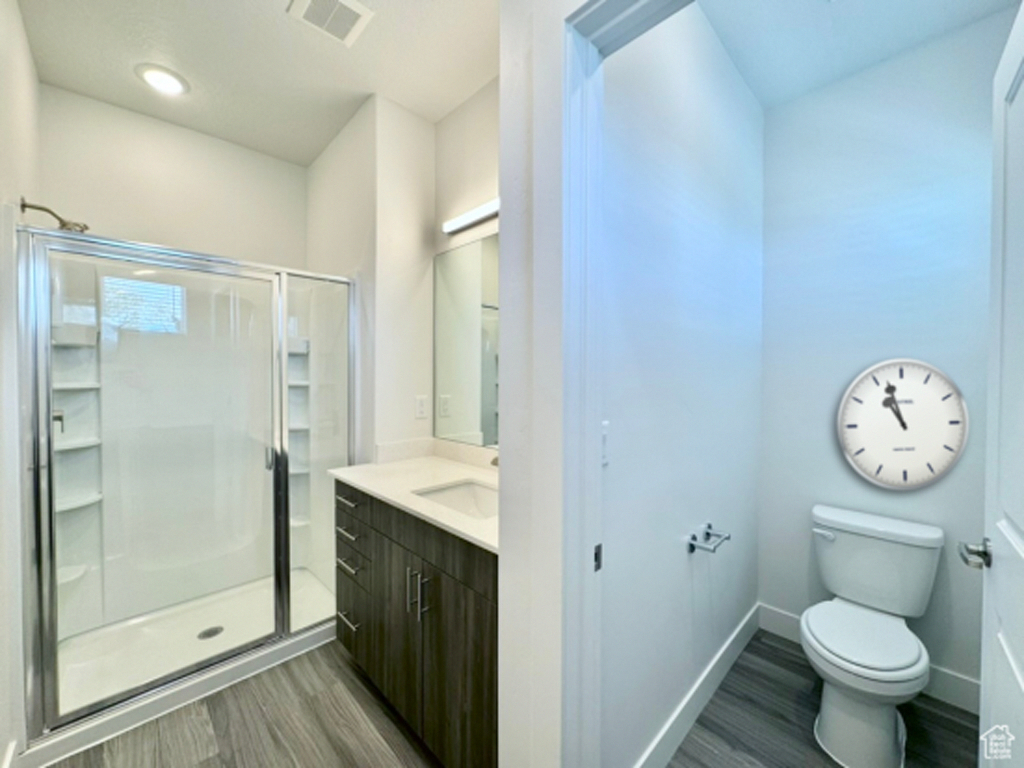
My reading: 10:57
